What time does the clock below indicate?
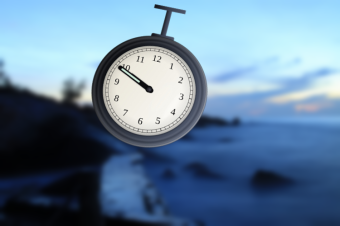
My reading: 9:49
